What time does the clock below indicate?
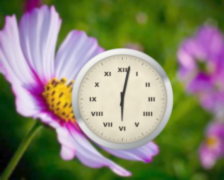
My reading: 6:02
